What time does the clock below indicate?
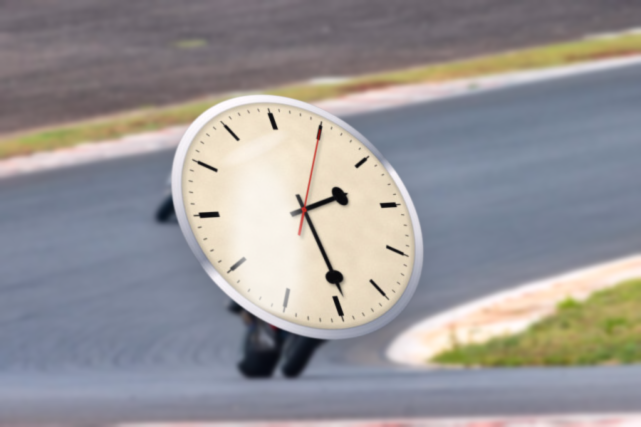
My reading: 2:29:05
